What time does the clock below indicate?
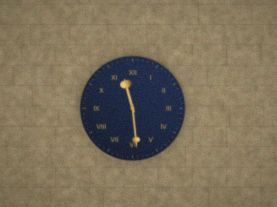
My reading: 11:29
